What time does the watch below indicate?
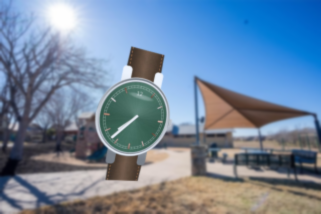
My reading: 7:37
